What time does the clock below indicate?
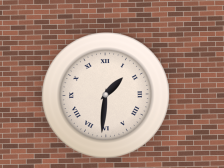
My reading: 1:31
